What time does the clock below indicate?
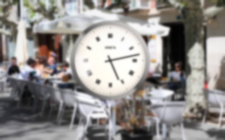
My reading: 5:13
